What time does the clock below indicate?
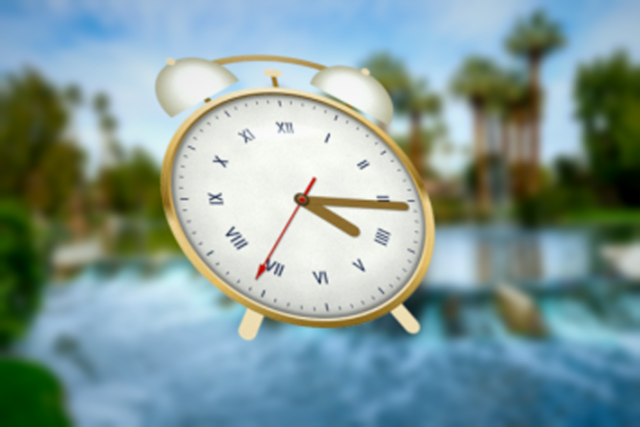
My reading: 4:15:36
